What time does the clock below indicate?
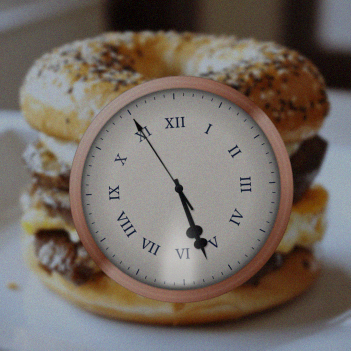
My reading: 5:26:55
